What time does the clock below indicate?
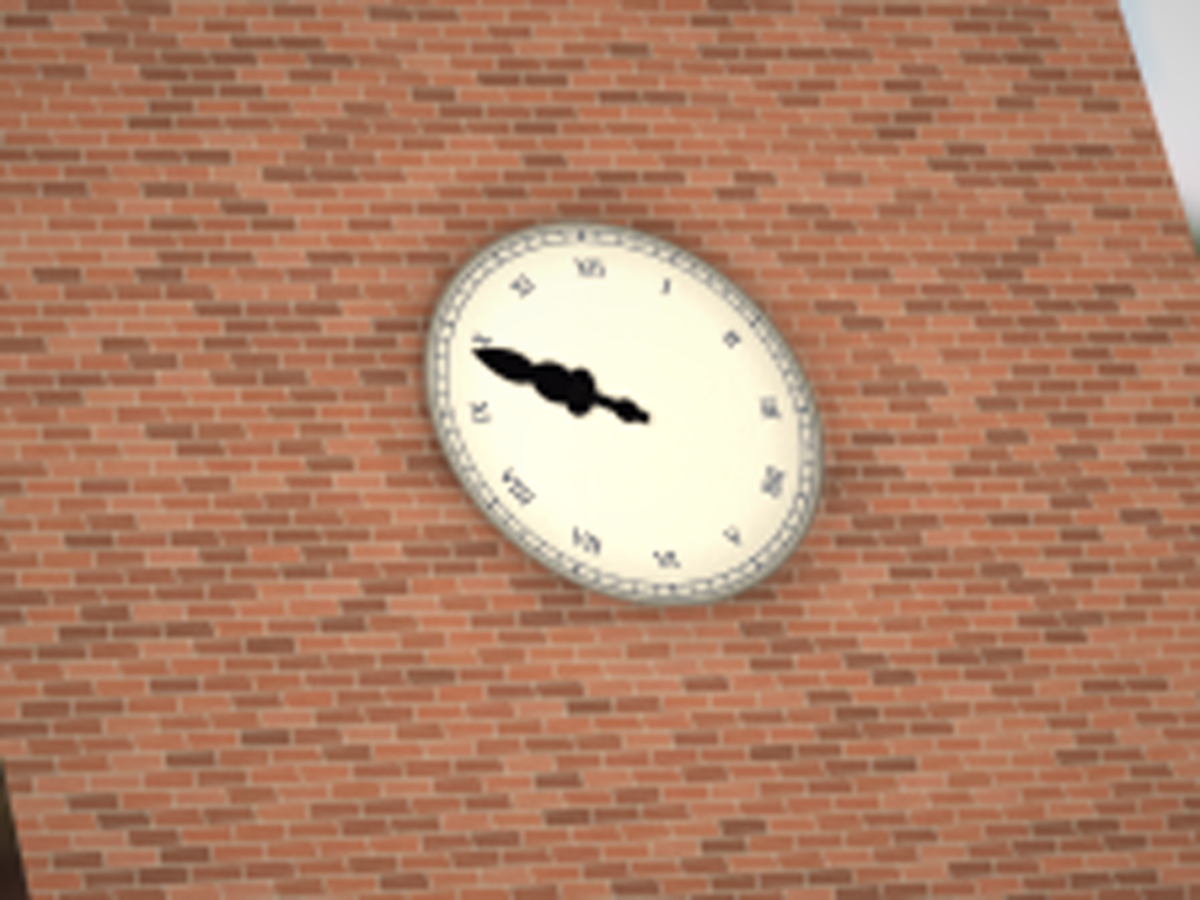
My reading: 9:49
